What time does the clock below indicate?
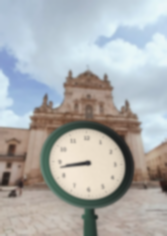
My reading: 8:43
